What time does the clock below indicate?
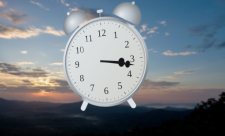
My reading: 3:17
